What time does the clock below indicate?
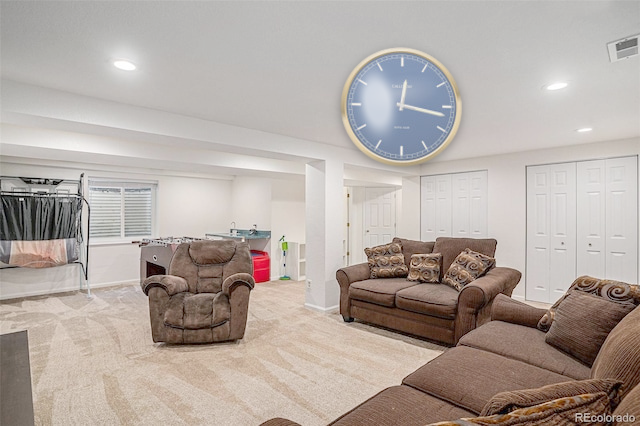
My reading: 12:17
